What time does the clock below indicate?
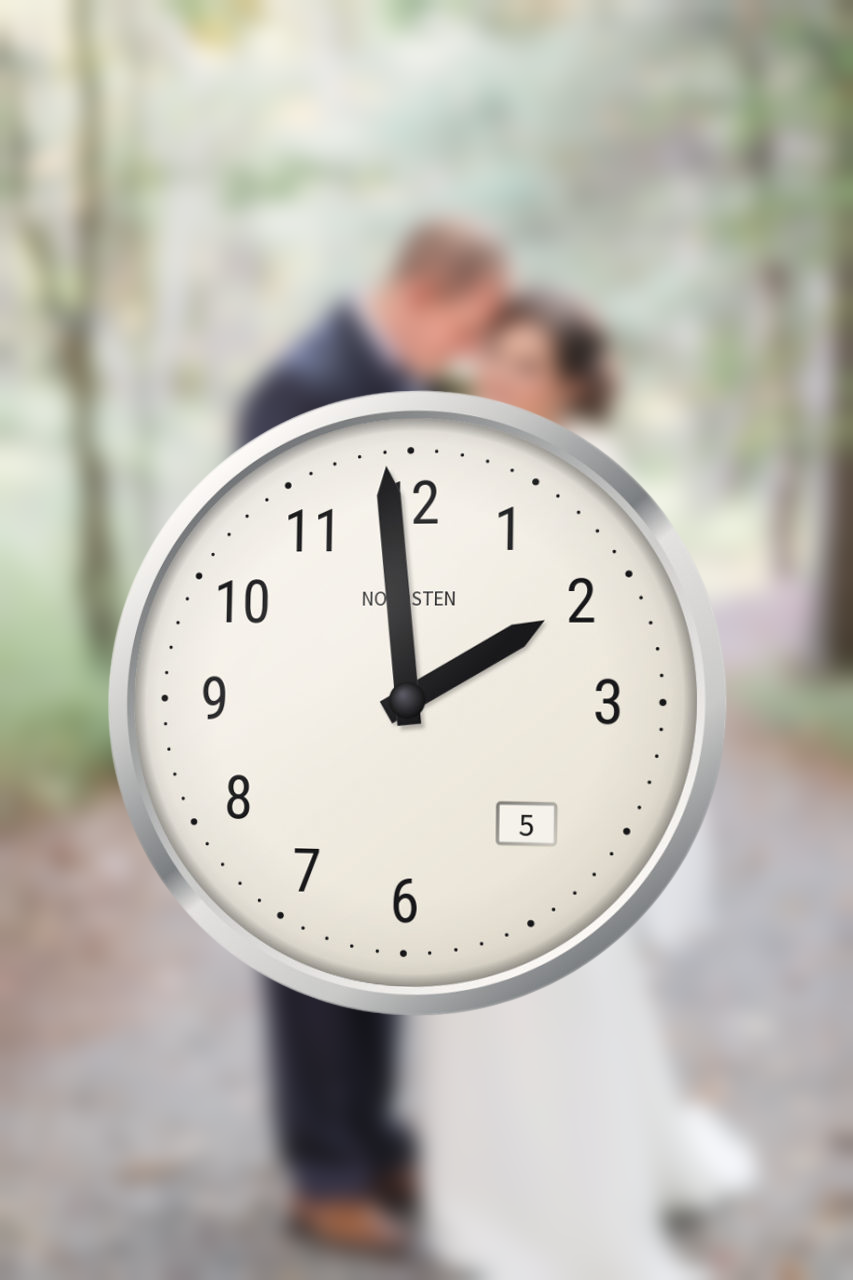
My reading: 1:59
